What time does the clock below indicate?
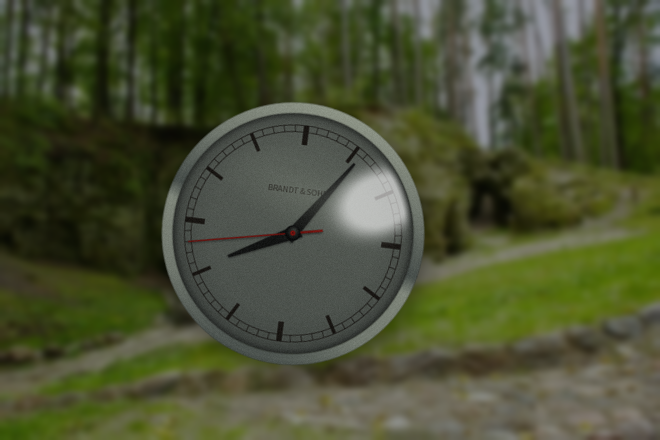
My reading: 8:05:43
